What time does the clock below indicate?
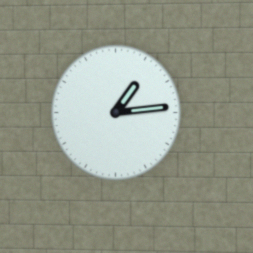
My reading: 1:14
